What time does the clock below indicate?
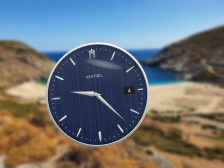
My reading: 9:23
